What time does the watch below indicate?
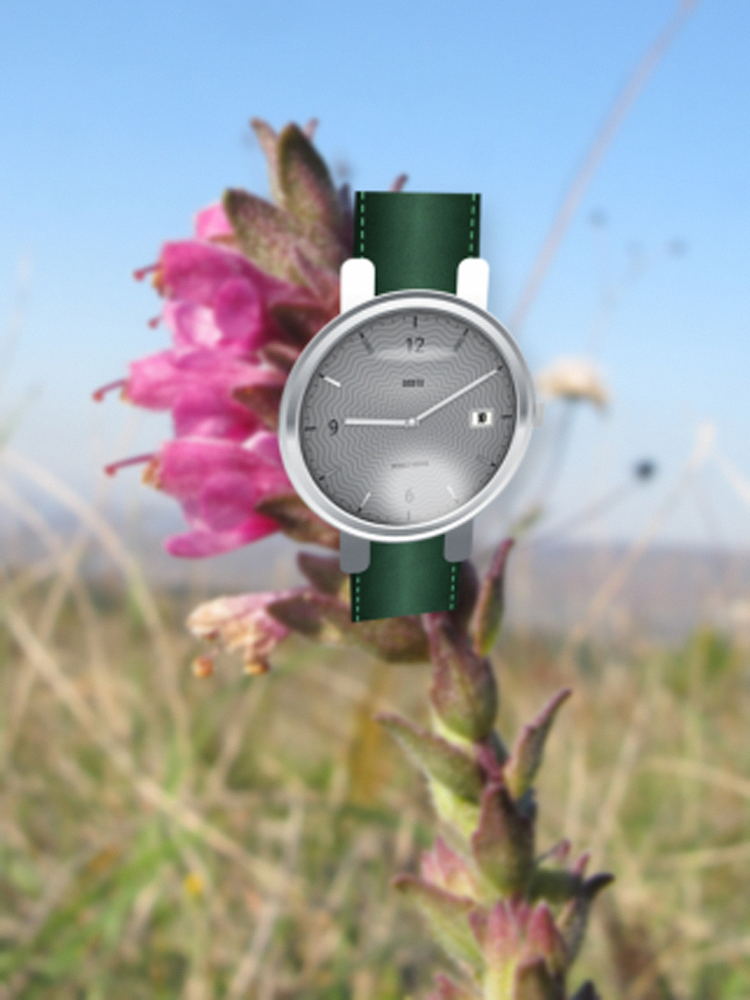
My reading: 9:10
